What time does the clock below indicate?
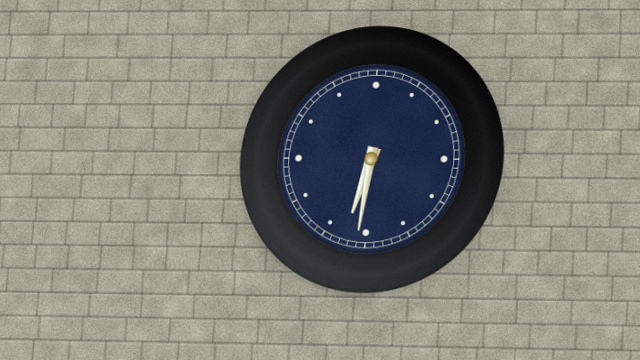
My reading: 6:31
